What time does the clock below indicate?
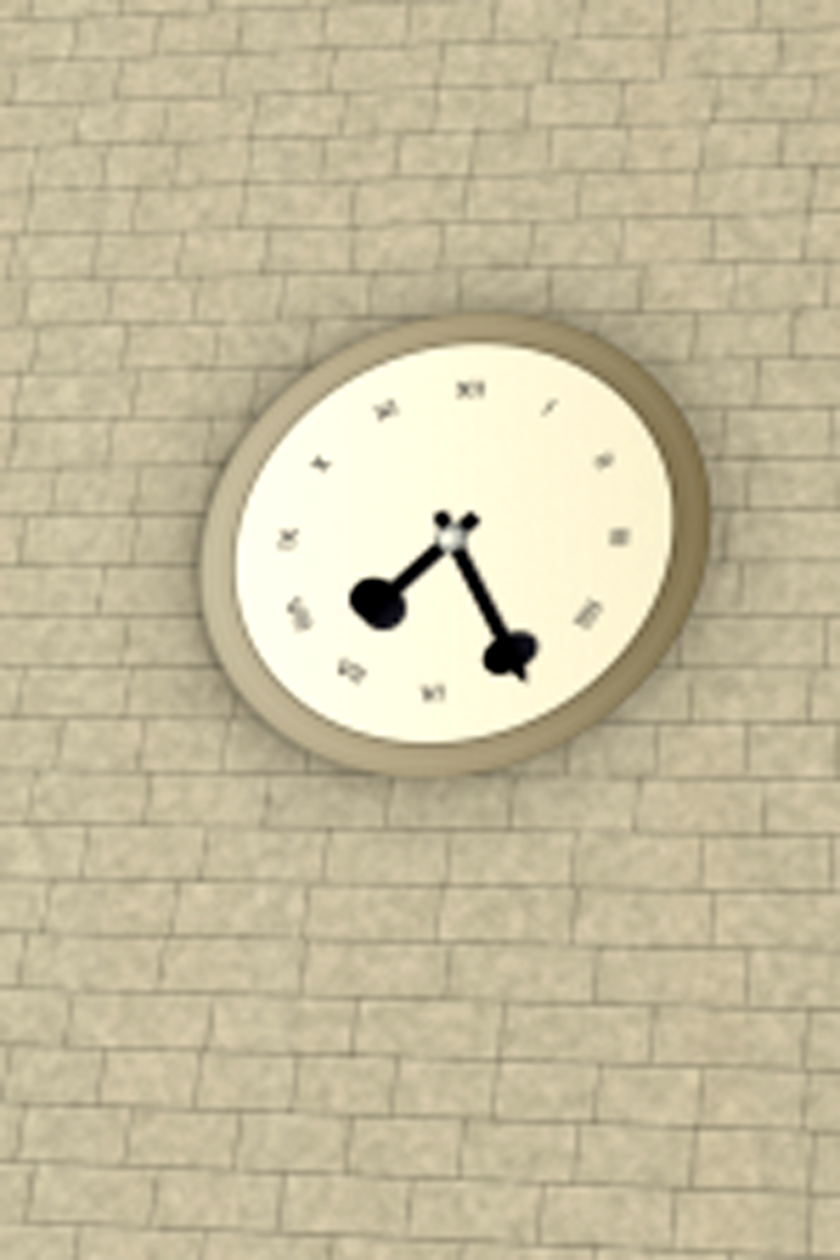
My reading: 7:25
